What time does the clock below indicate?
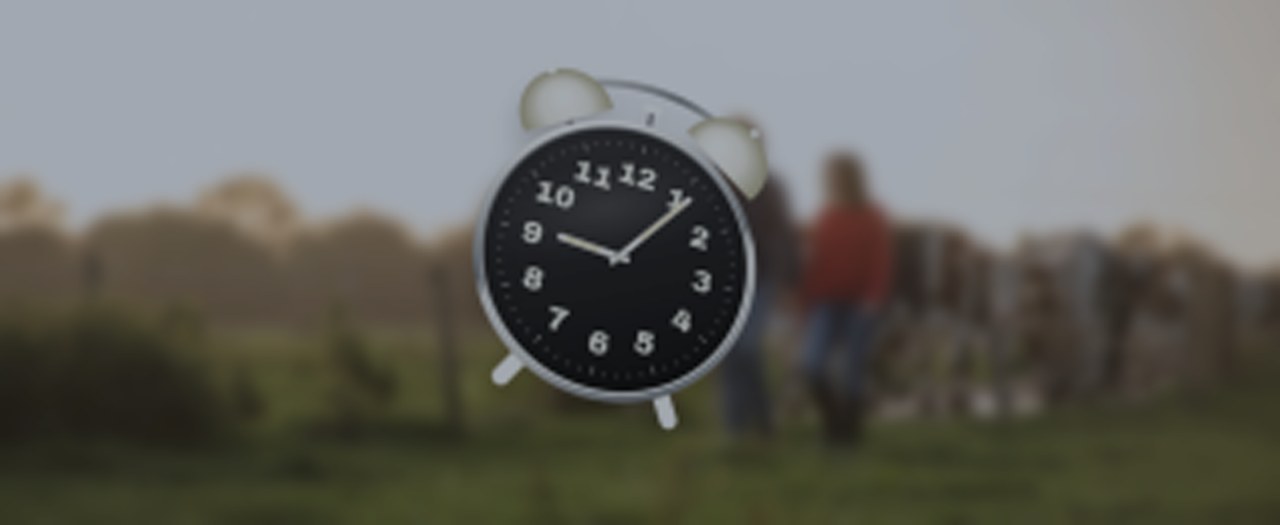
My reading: 9:06
